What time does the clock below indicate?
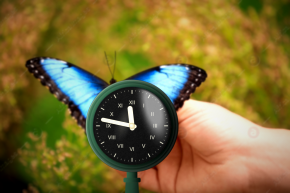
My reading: 11:47
